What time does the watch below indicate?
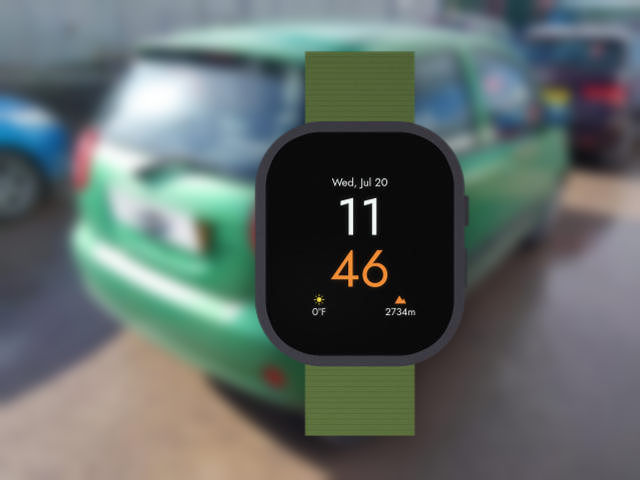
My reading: 11:46
